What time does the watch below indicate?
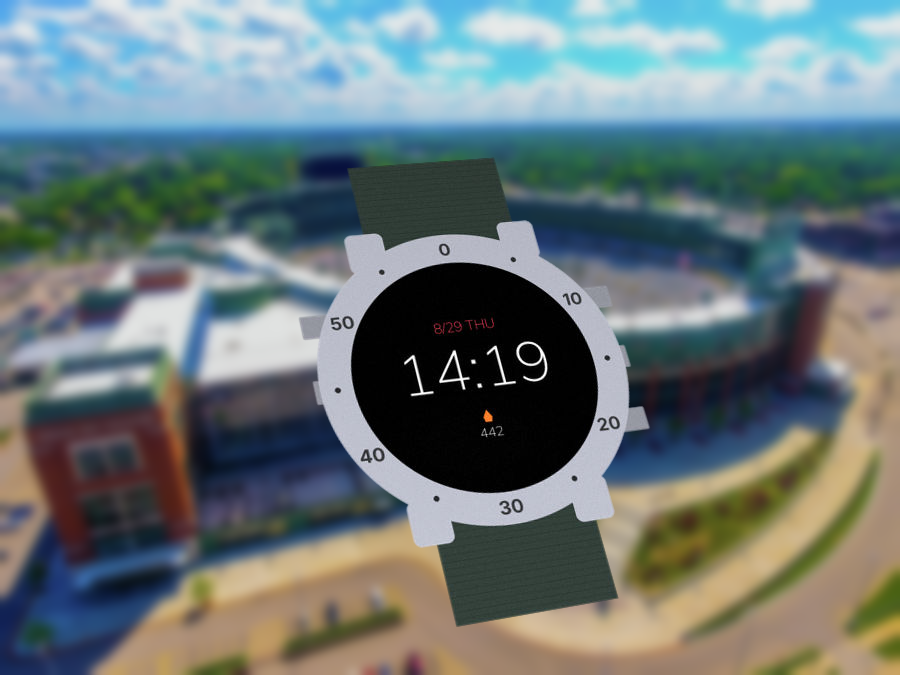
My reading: 14:19
